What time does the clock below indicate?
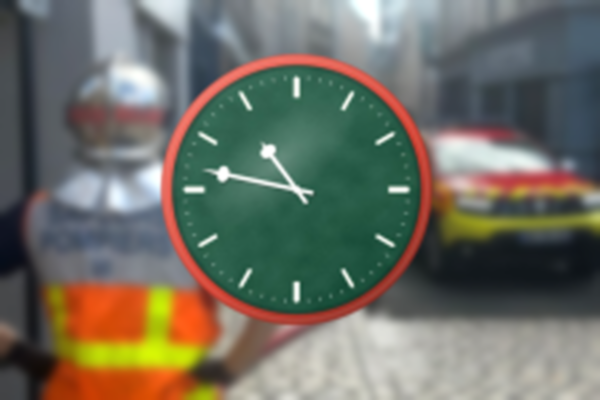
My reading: 10:47
